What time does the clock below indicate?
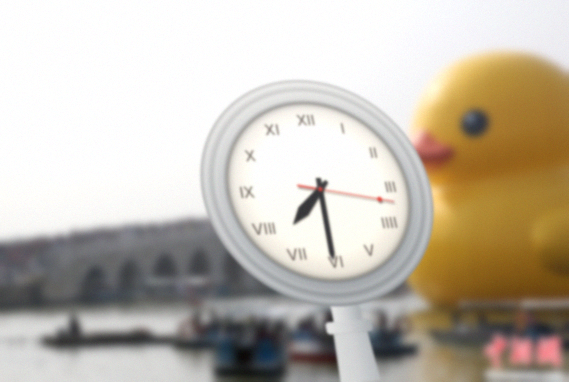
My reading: 7:30:17
